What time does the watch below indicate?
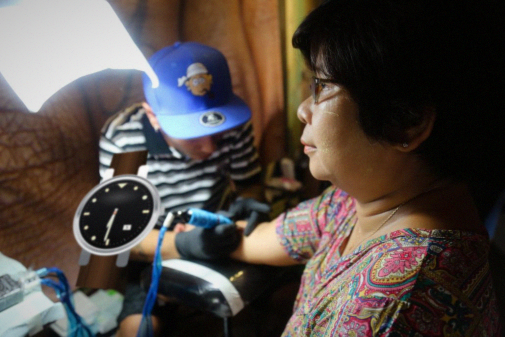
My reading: 6:31
